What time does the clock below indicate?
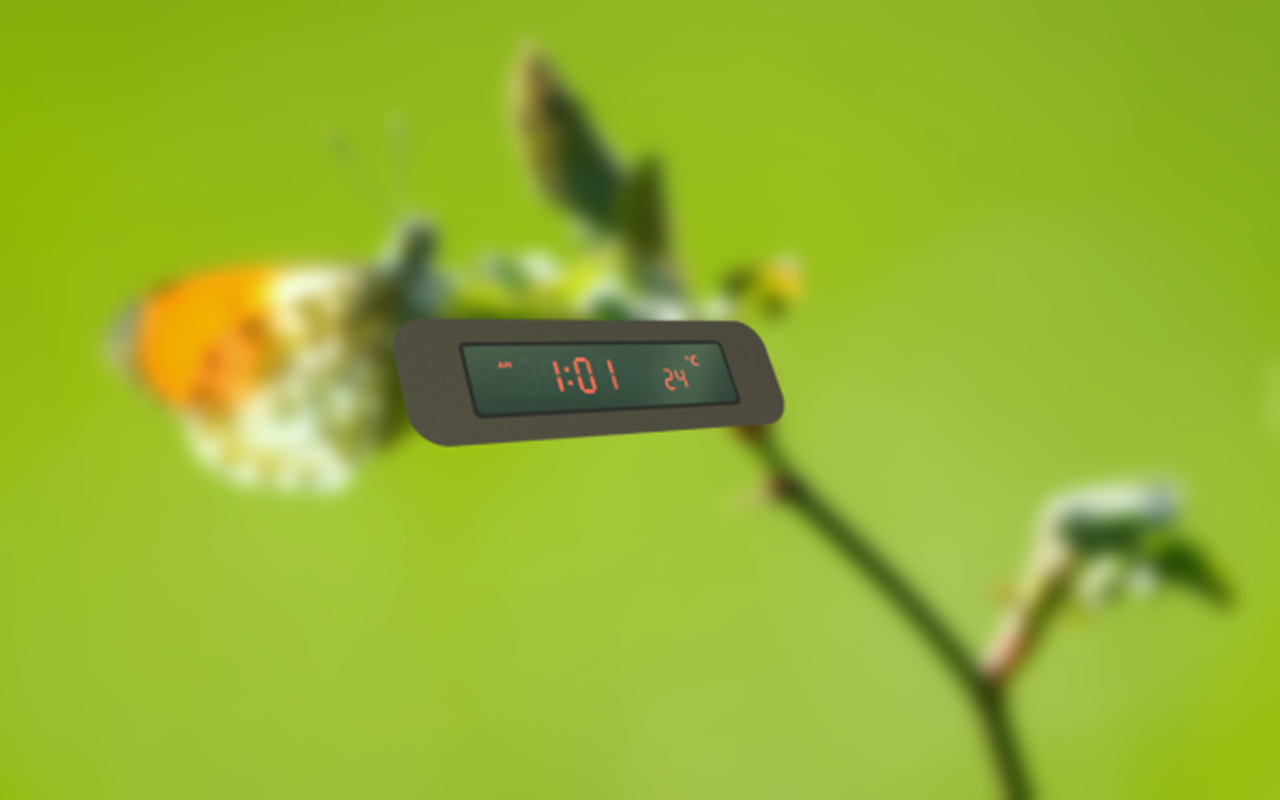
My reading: 1:01
